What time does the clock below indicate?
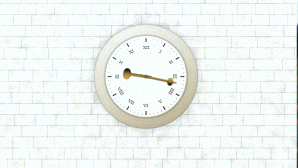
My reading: 9:17
